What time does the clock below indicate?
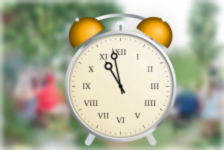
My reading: 10:58
